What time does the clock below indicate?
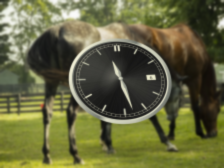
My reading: 11:28
